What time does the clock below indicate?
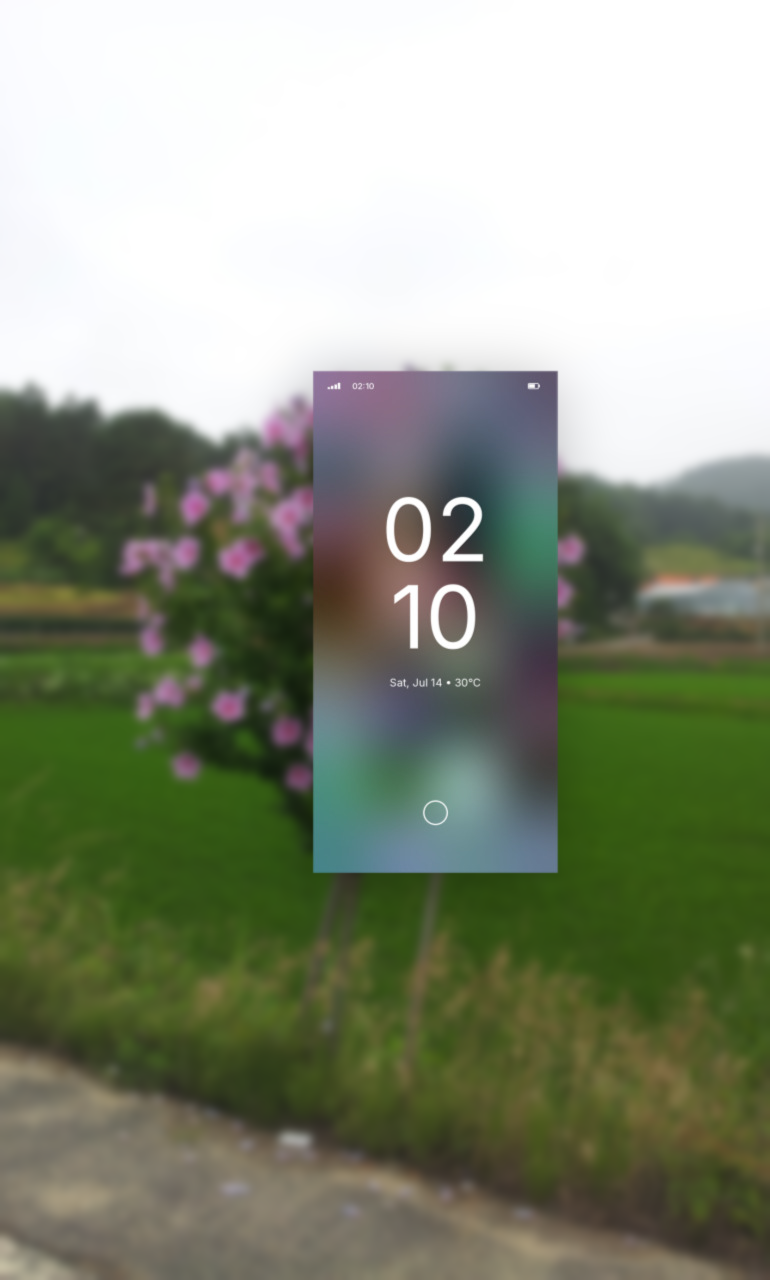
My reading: 2:10
